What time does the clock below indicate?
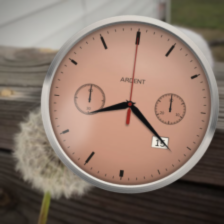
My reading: 8:22
